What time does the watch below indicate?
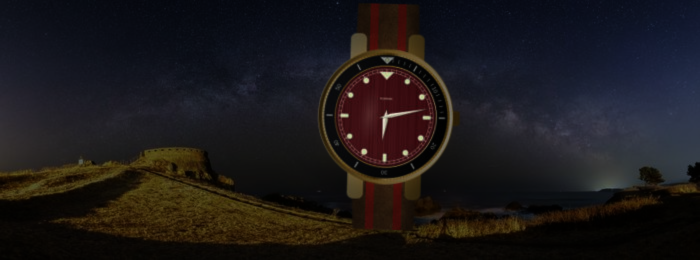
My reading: 6:13
